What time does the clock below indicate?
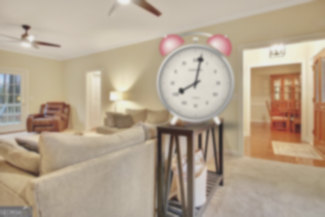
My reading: 8:02
